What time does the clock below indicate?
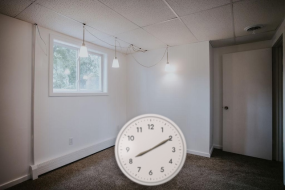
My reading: 8:10
